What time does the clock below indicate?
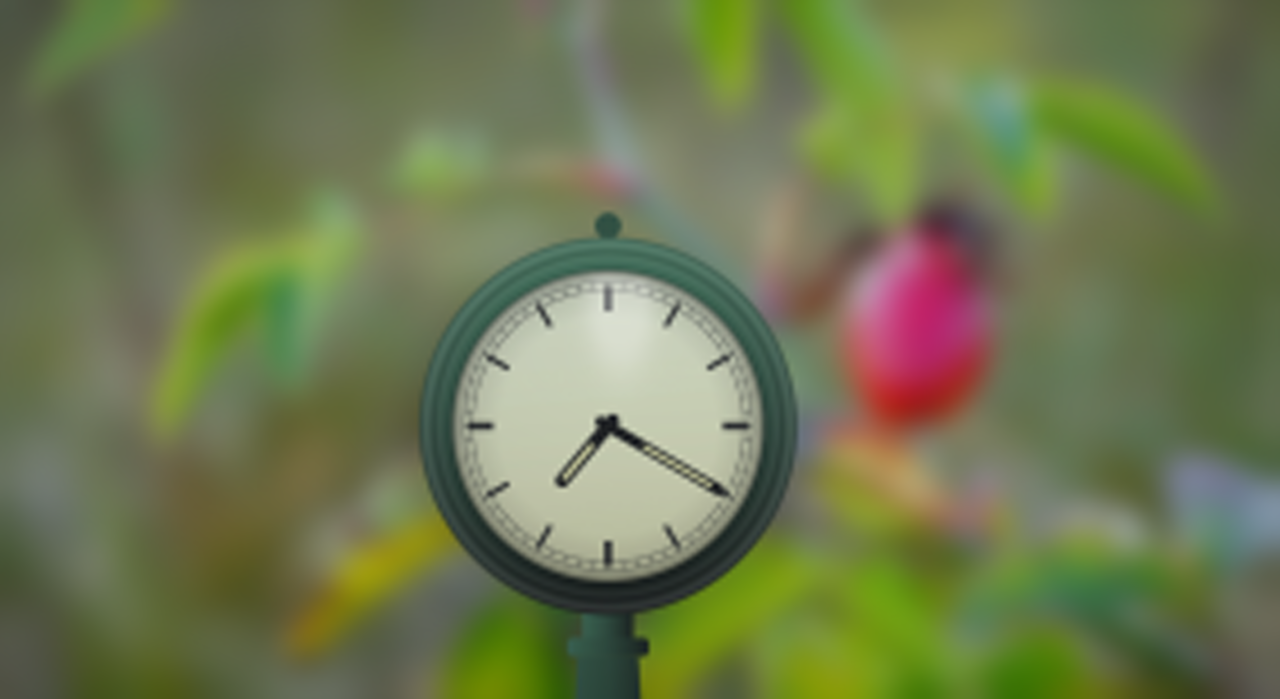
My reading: 7:20
